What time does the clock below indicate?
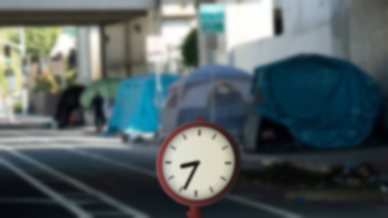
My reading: 8:34
